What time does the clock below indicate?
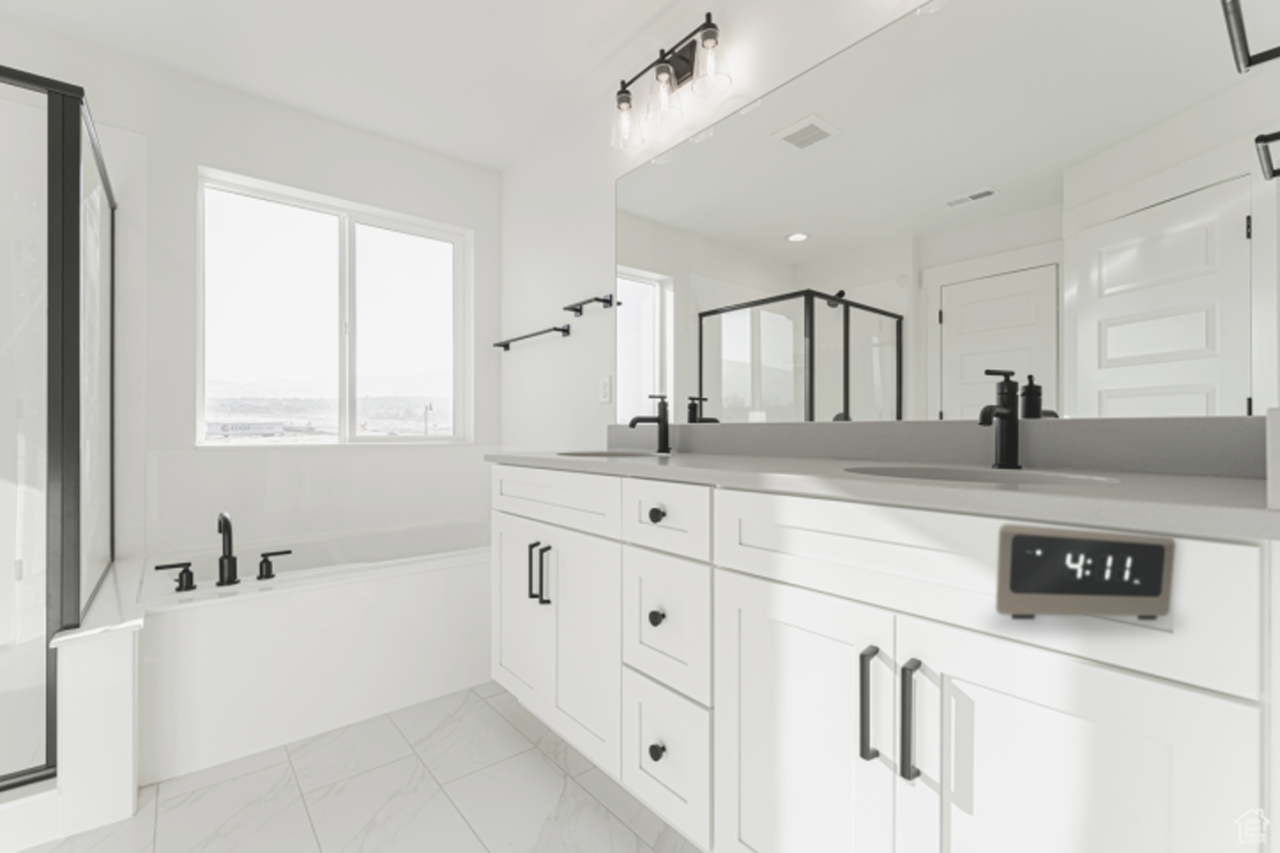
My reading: 4:11
